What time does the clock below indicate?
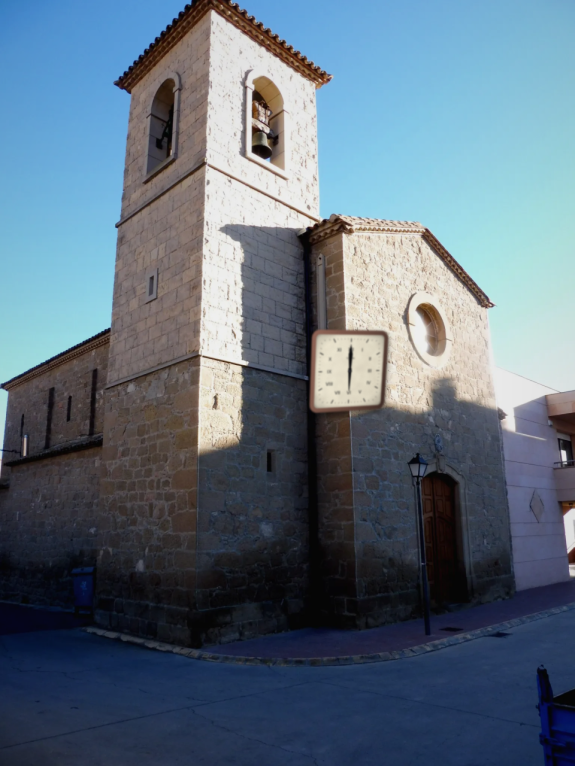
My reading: 6:00
